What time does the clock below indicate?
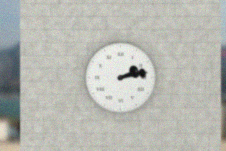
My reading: 2:13
